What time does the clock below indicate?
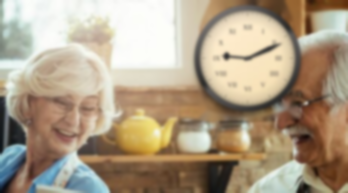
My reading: 9:11
